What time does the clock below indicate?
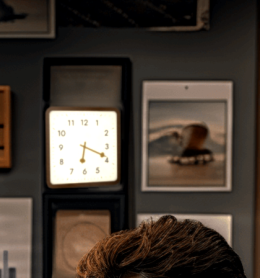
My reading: 6:19
